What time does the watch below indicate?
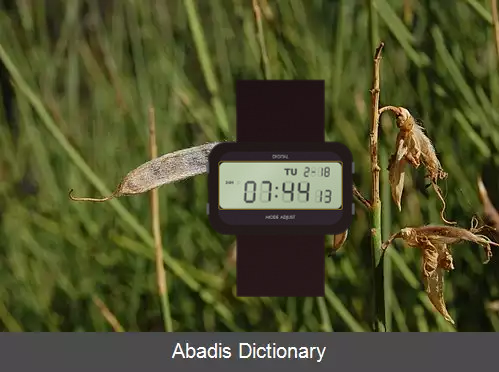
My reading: 7:44:13
